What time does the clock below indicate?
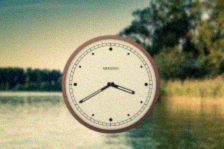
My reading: 3:40
